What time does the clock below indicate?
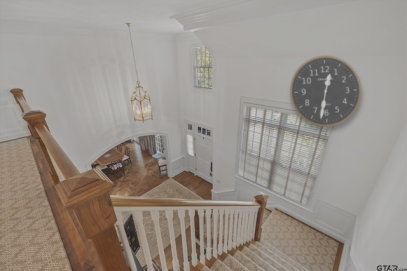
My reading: 12:32
